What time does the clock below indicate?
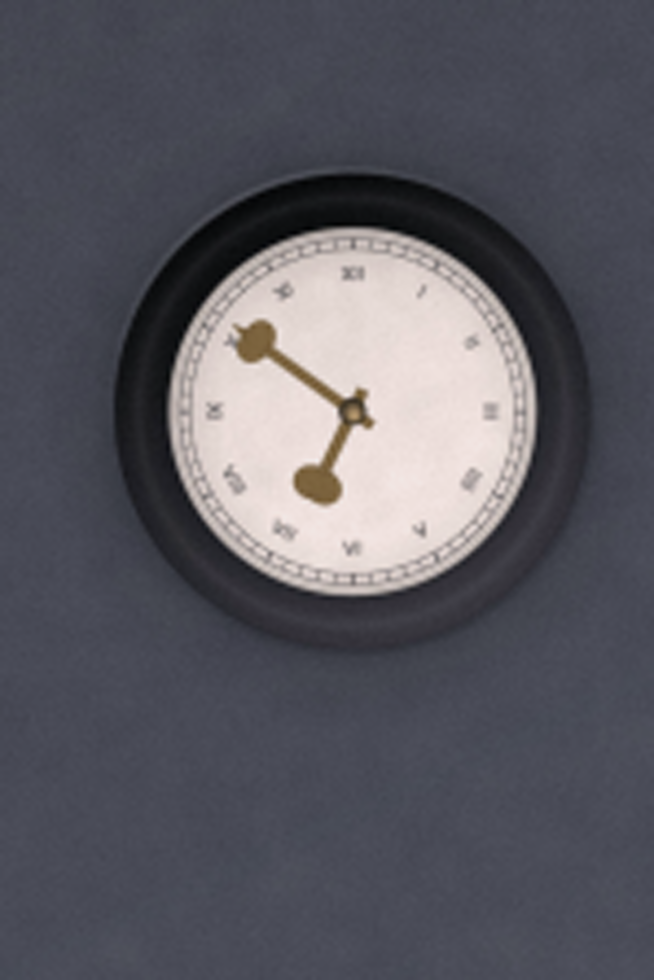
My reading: 6:51
